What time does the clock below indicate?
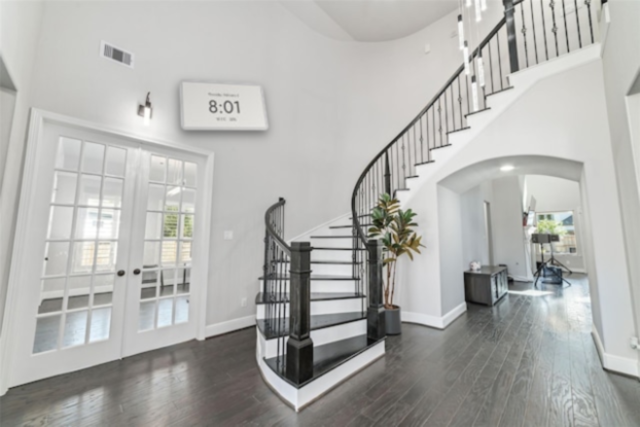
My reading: 8:01
